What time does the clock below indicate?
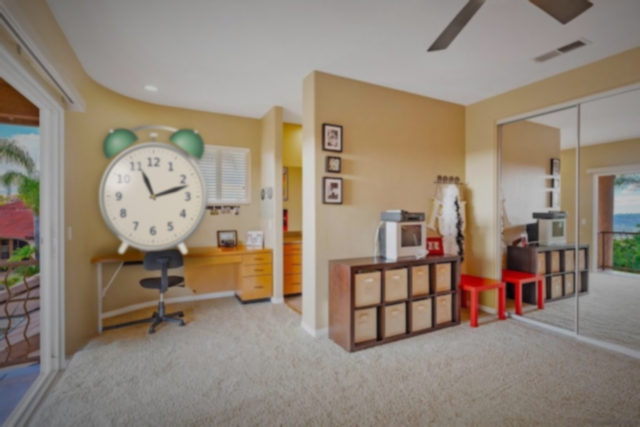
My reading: 11:12
